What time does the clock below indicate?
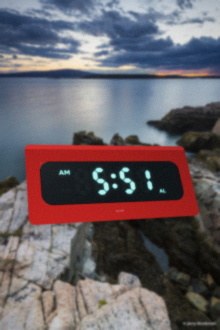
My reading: 5:51
